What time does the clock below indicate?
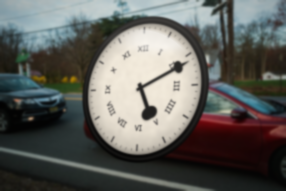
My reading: 5:11
